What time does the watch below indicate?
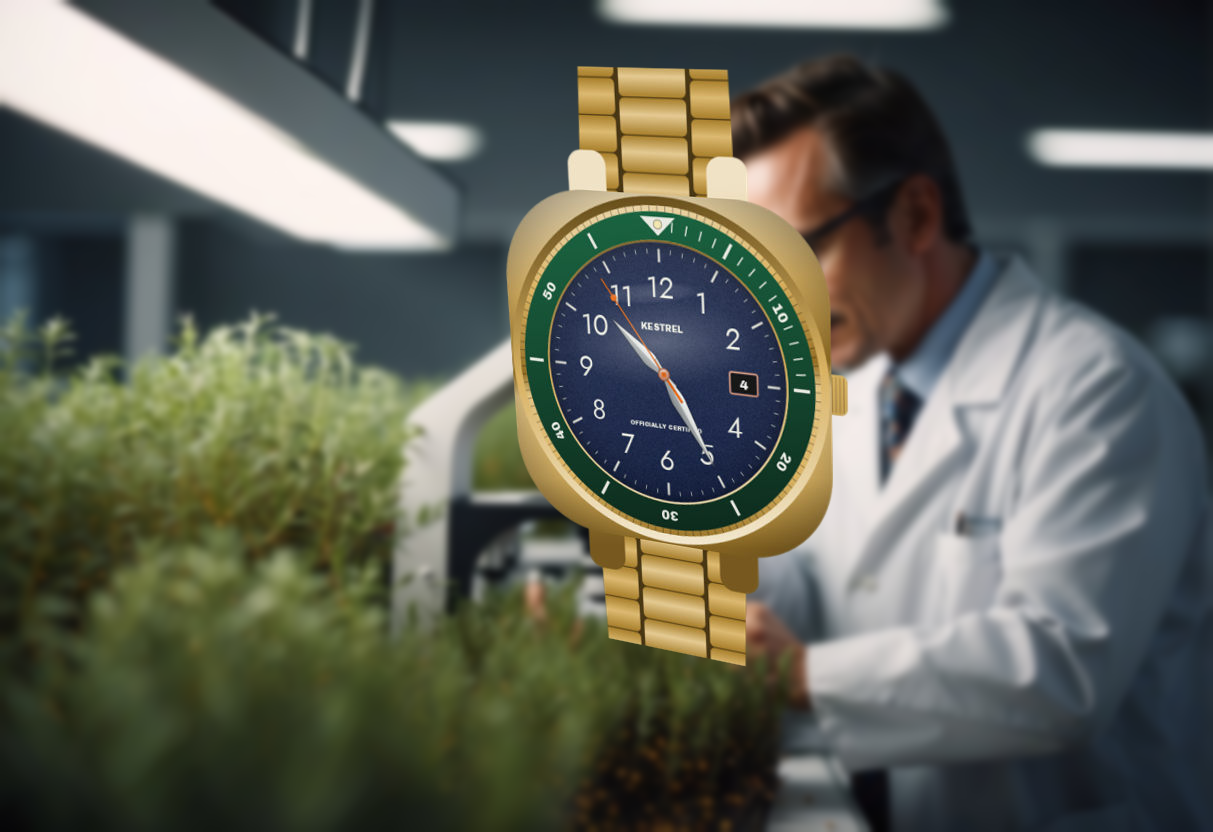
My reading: 10:24:54
